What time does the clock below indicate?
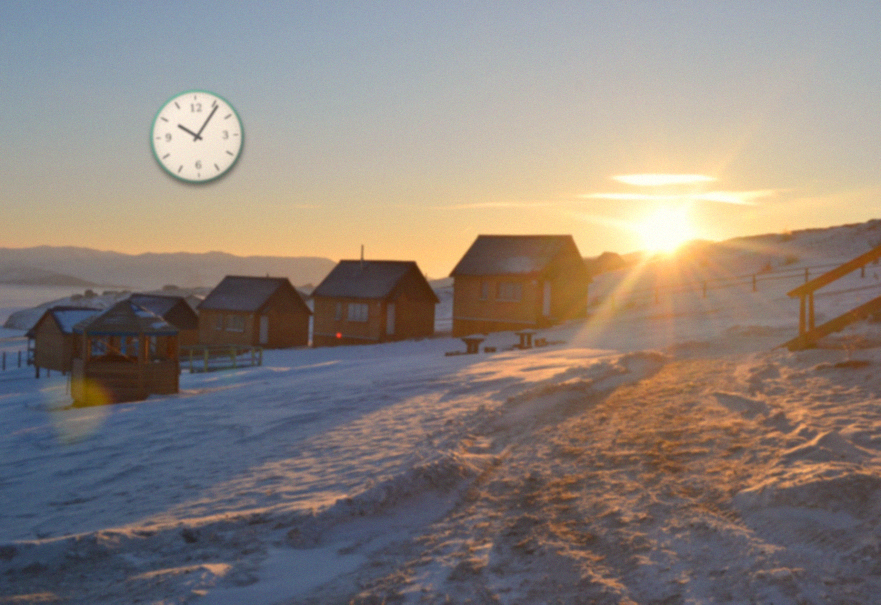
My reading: 10:06
